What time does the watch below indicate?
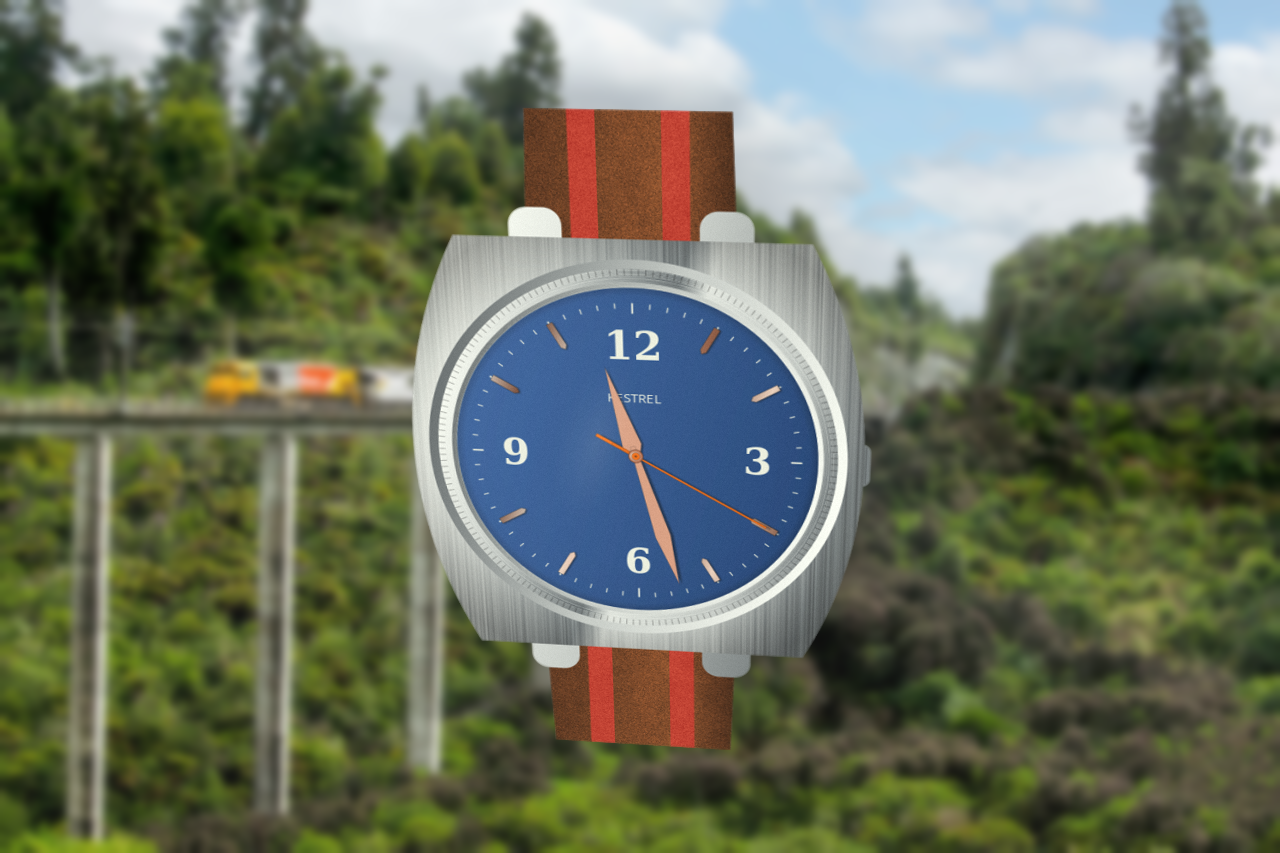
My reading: 11:27:20
